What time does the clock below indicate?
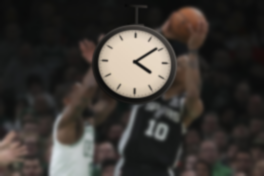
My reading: 4:09
